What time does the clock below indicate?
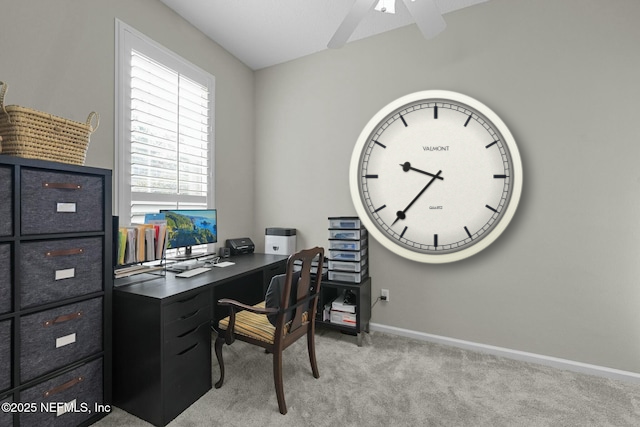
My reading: 9:37
